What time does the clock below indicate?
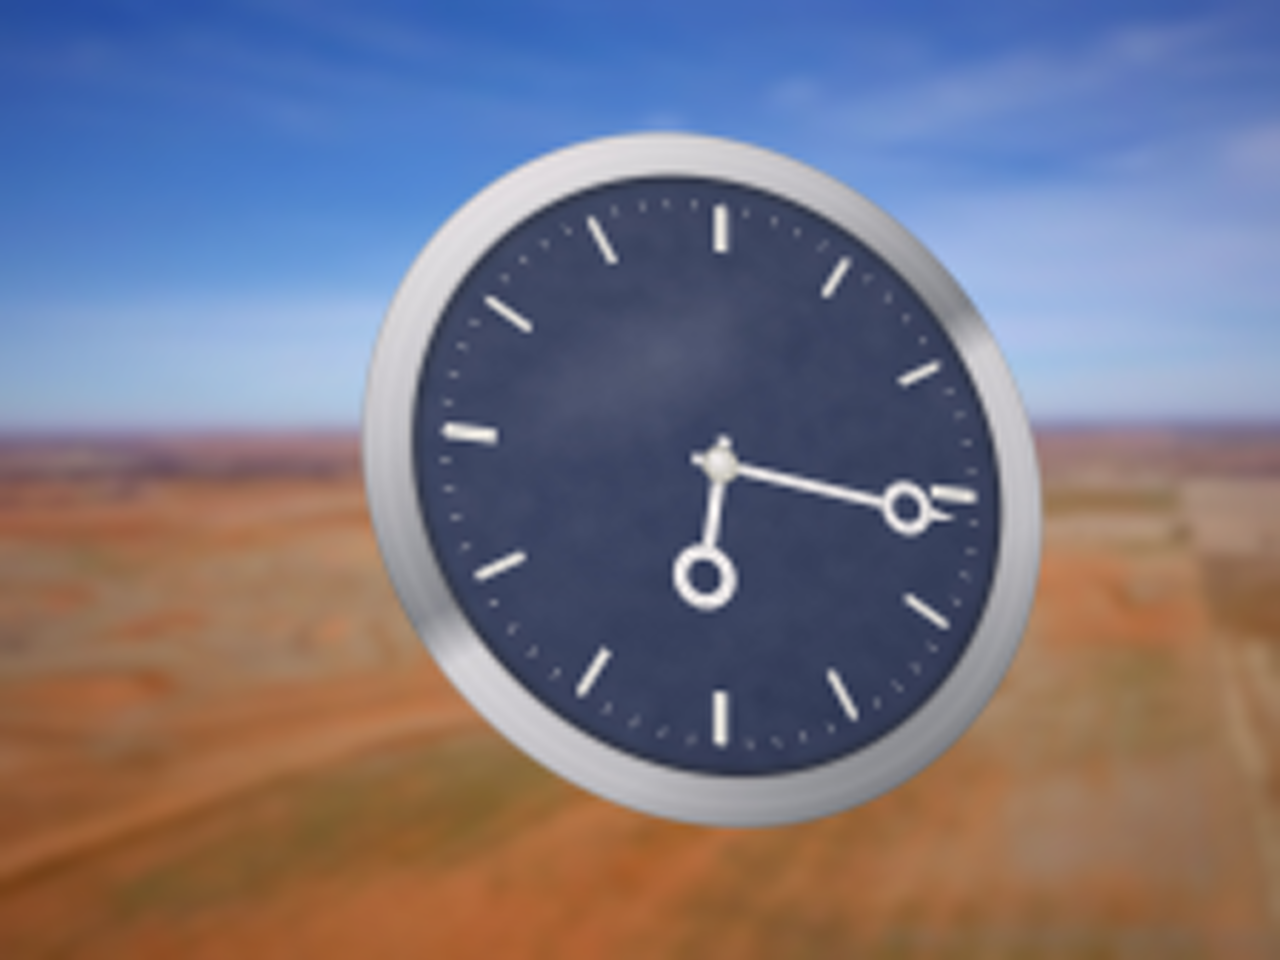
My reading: 6:16
